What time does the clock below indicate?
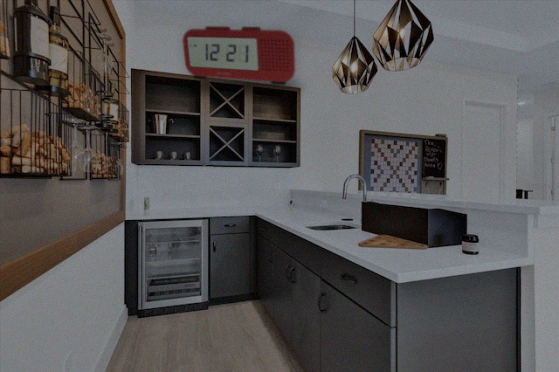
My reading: 12:21
